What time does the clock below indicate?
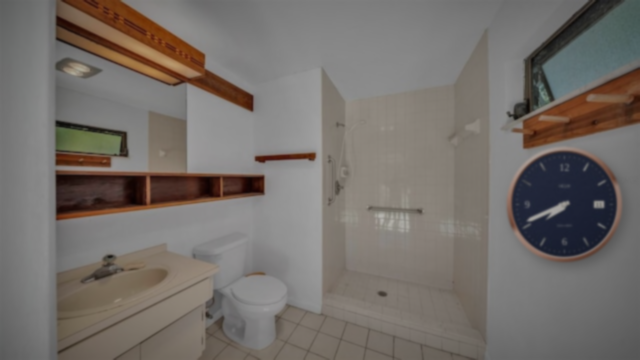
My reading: 7:41
